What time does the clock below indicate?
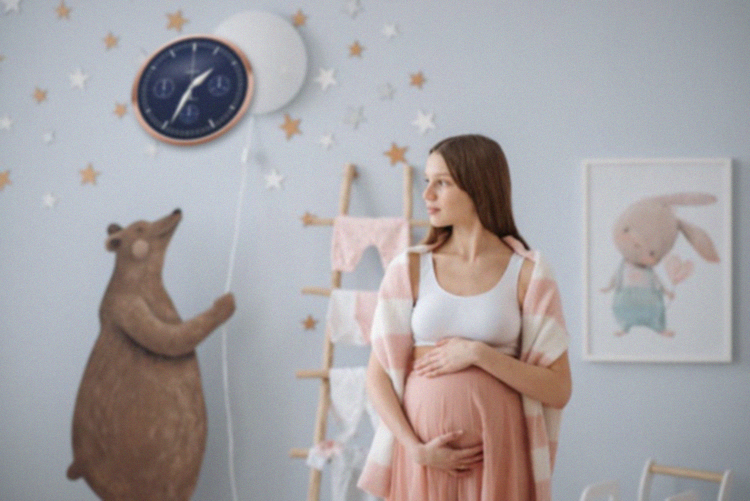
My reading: 1:34
